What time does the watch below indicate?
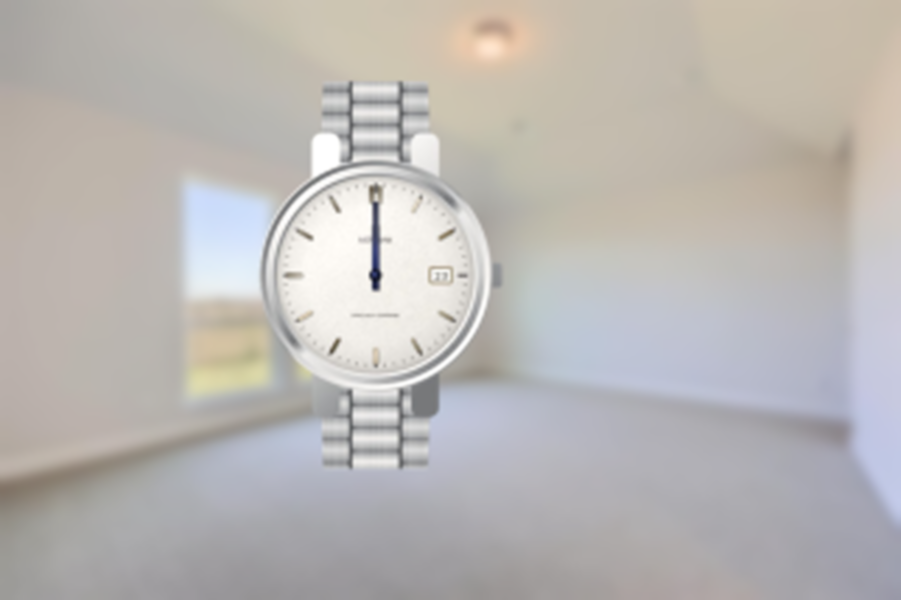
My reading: 12:00
